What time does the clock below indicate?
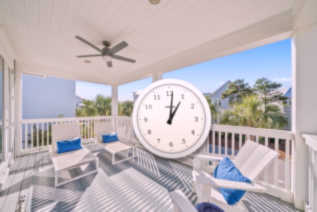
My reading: 1:01
